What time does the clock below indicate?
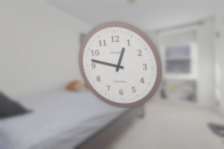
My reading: 12:47
